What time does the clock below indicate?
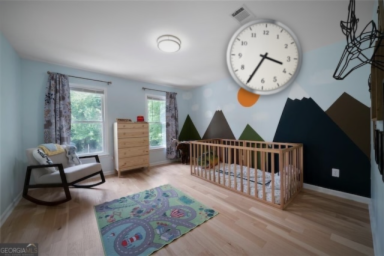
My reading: 3:35
